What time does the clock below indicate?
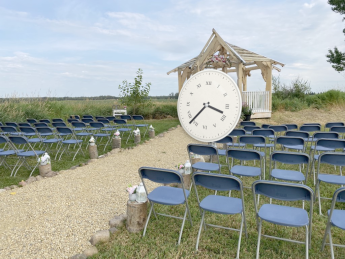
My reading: 3:37
